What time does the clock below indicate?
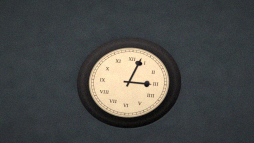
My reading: 3:03
